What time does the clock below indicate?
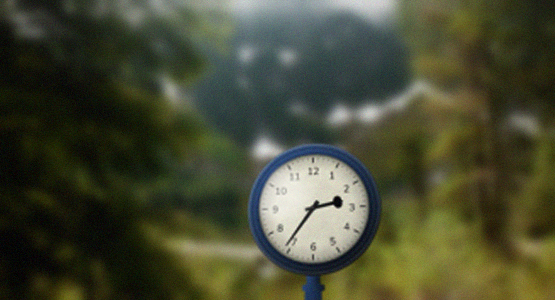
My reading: 2:36
